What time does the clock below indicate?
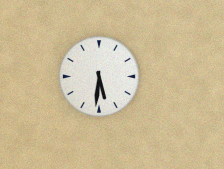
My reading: 5:31
